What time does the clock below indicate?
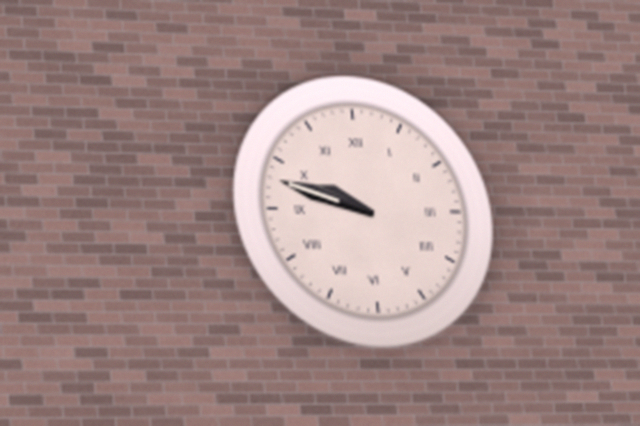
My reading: 9:48
